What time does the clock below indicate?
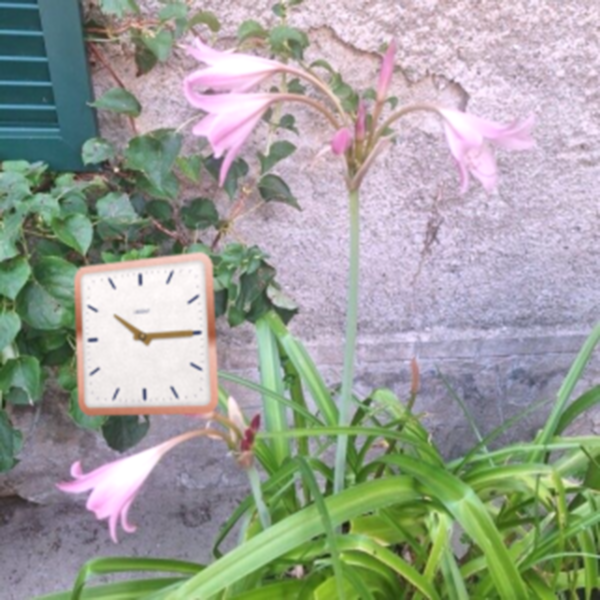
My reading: 10:15
